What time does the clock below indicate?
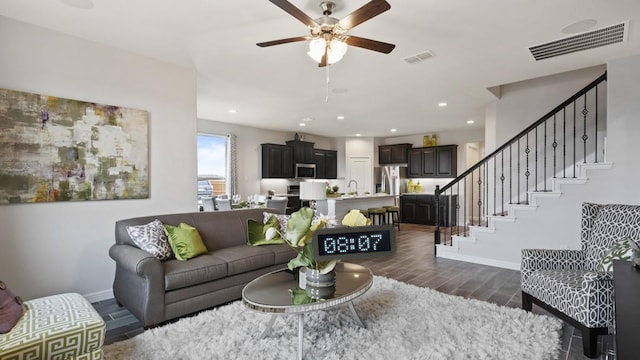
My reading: 8:07
